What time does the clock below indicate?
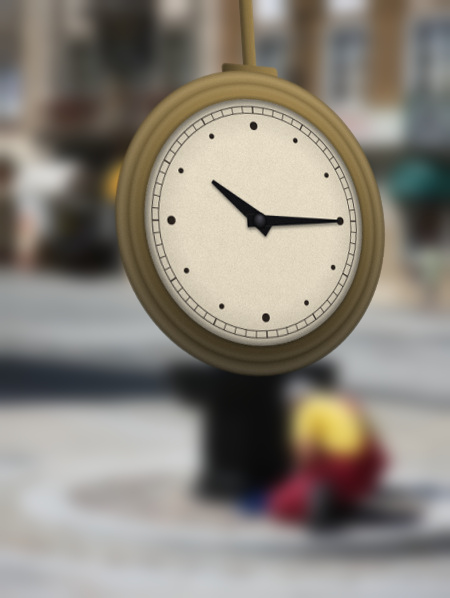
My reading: 10:15
